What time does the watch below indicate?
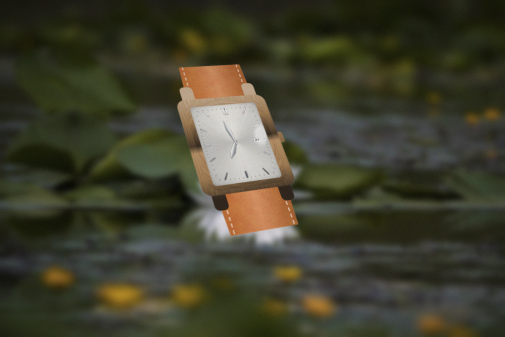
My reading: 6:58
